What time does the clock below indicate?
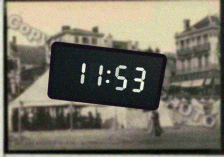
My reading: 11:53
